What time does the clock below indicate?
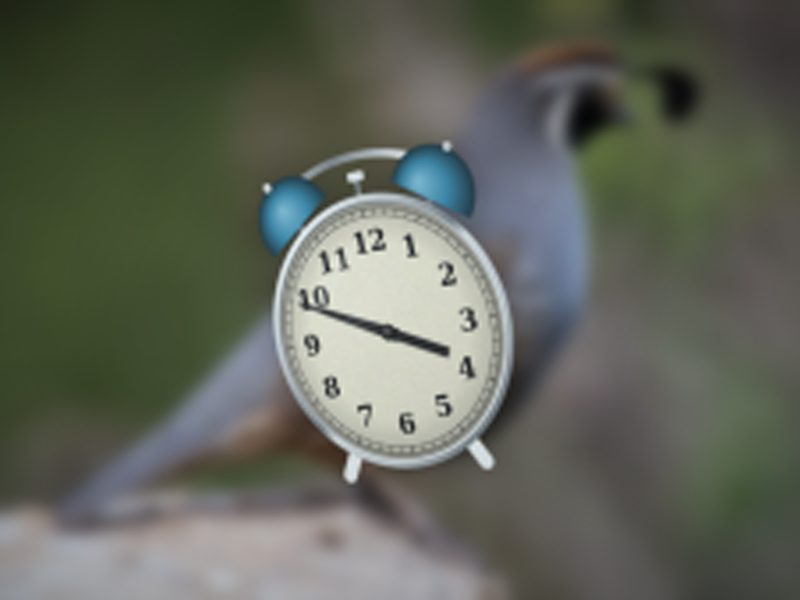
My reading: 3:49
